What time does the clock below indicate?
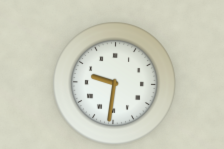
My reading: 9:31
